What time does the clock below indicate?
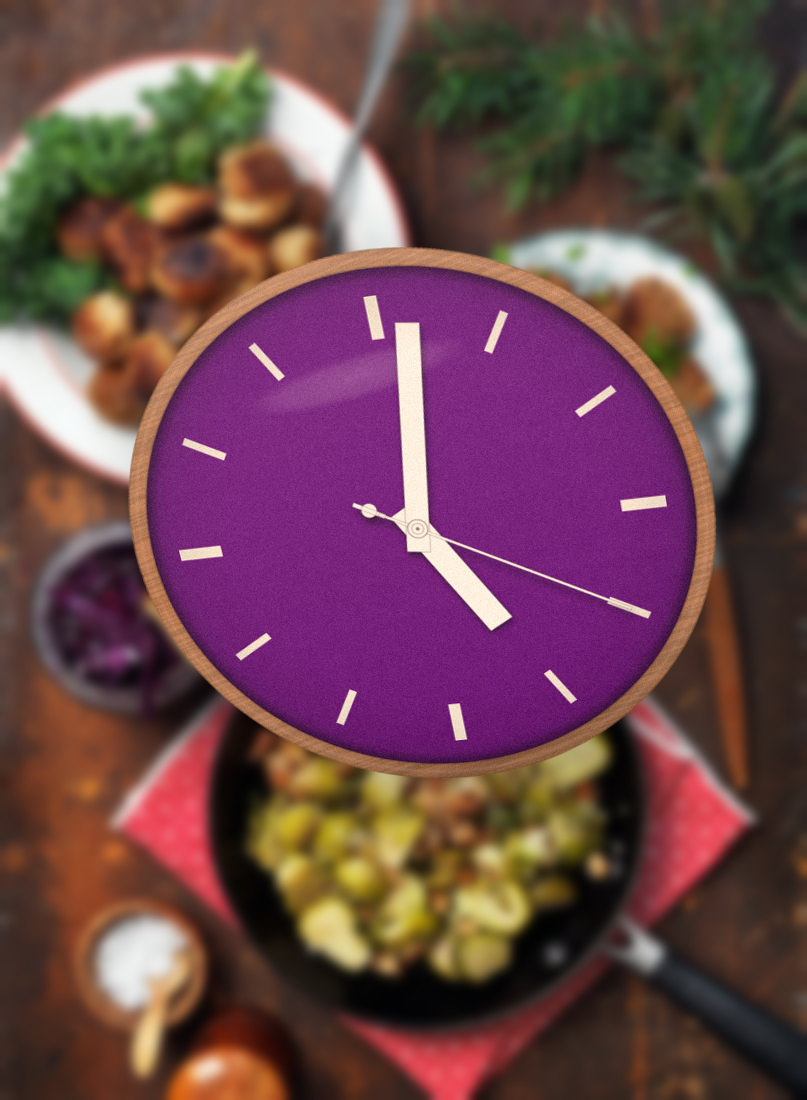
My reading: 5:01:20
